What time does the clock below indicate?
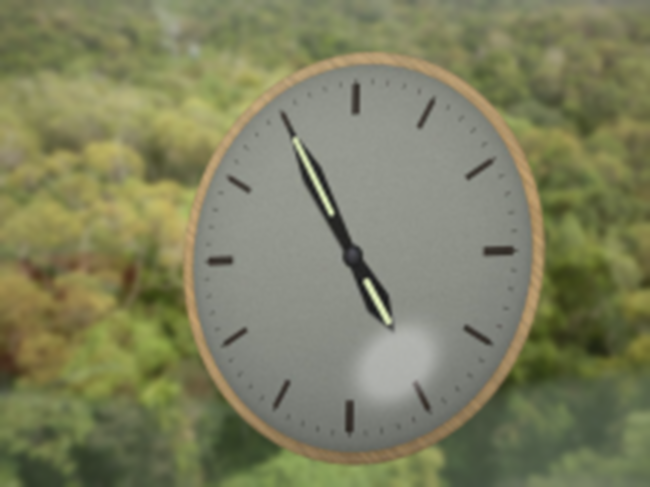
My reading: 4:55
